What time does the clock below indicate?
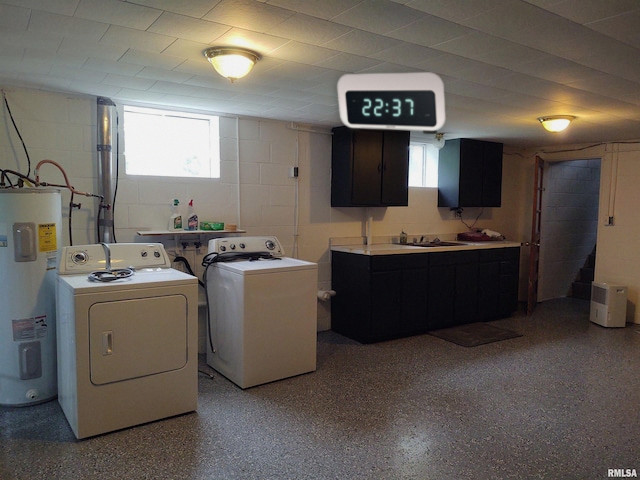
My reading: 22:37
